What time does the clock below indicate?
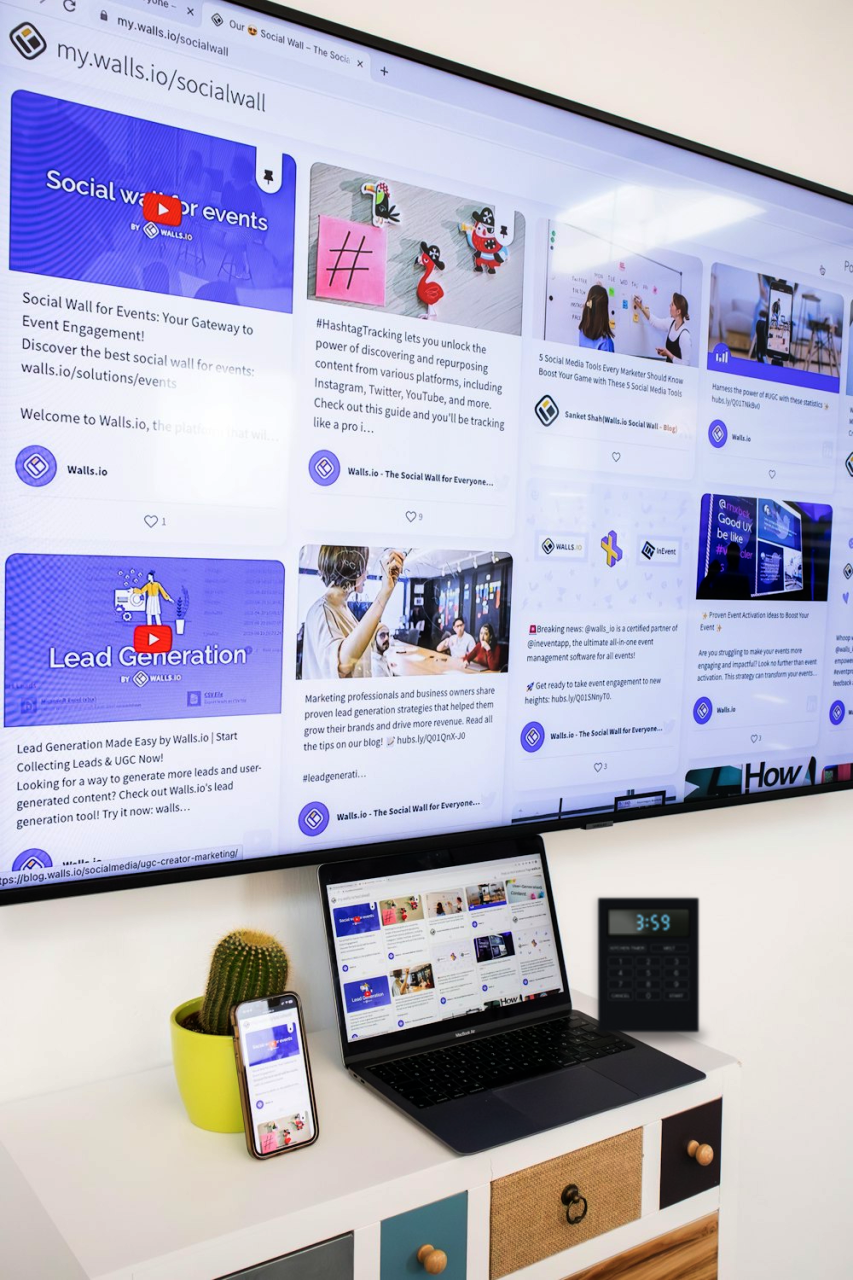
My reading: 3:59
